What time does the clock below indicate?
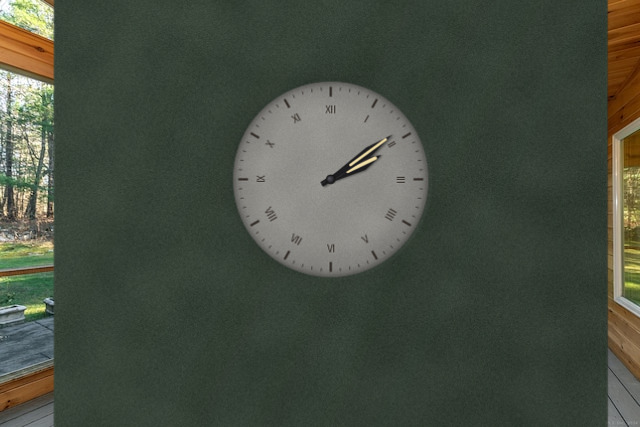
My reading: 2:09
